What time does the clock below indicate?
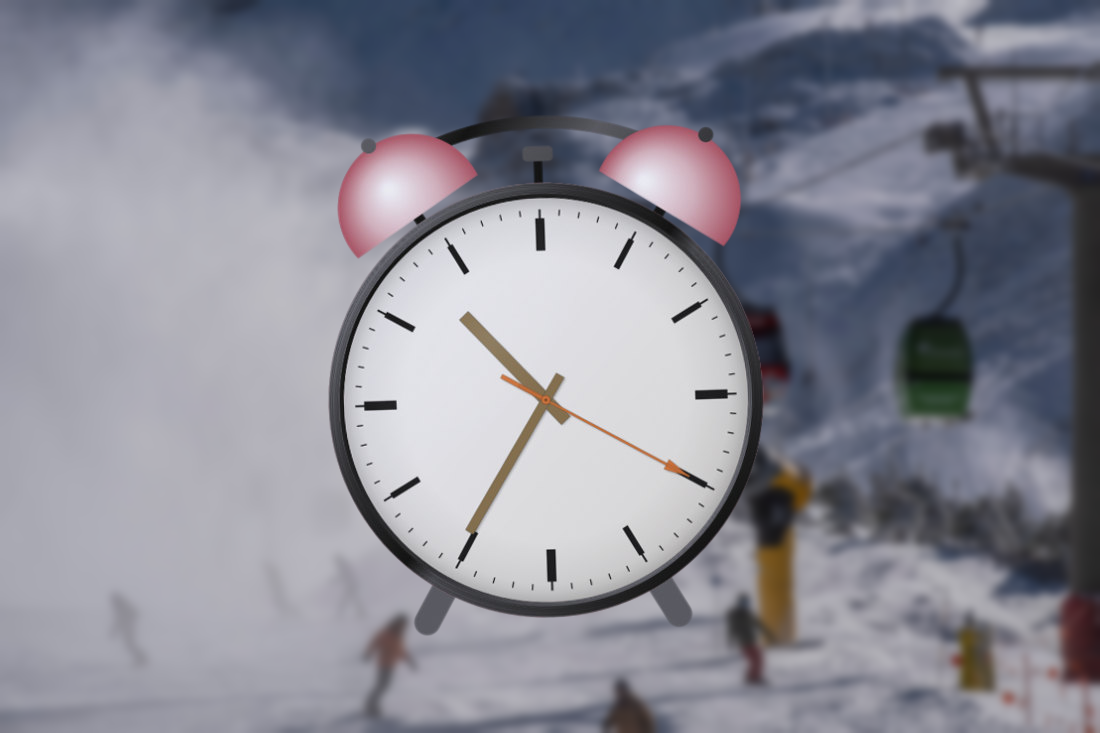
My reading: 10:35:20
